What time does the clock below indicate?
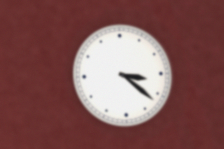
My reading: 3:22
